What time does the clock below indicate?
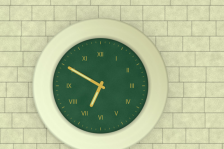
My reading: 6:50
